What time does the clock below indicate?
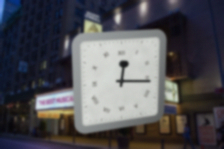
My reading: 12:16
